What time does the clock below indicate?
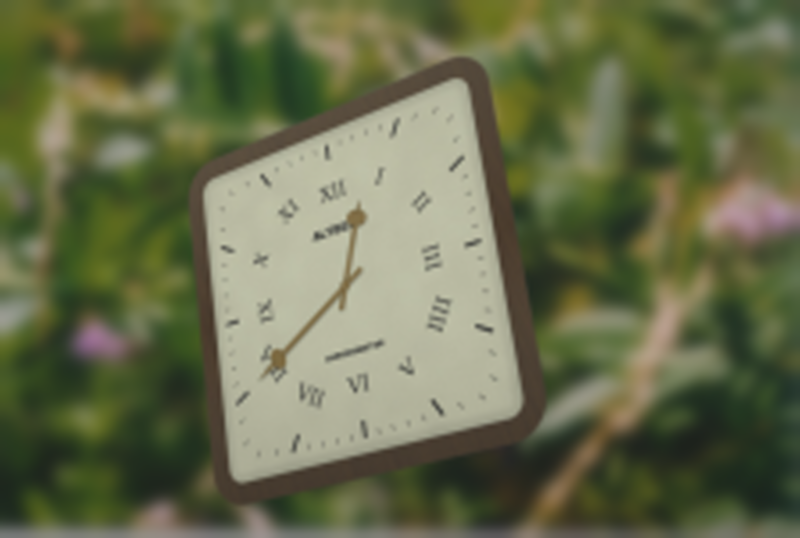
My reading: 12:40
